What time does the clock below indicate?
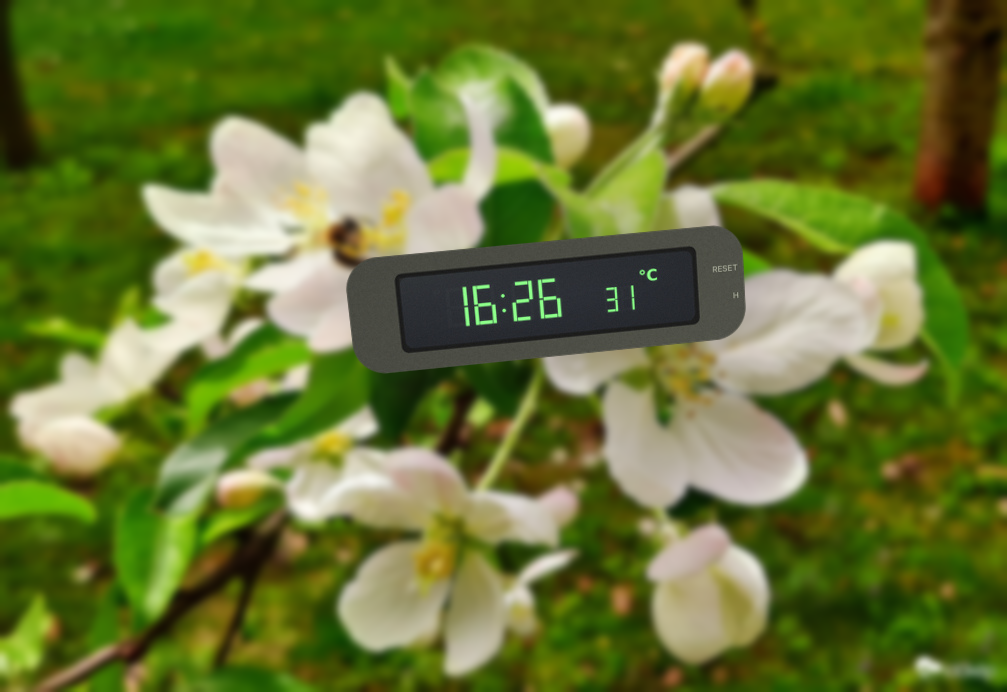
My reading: 16:26
